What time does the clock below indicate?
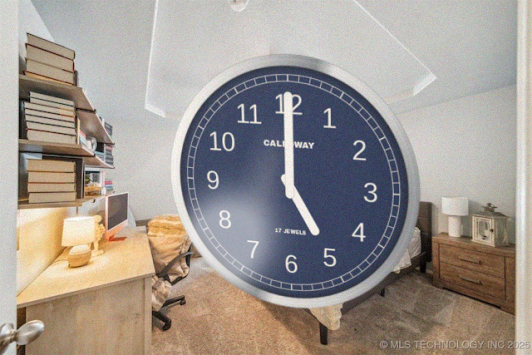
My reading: 5:00
